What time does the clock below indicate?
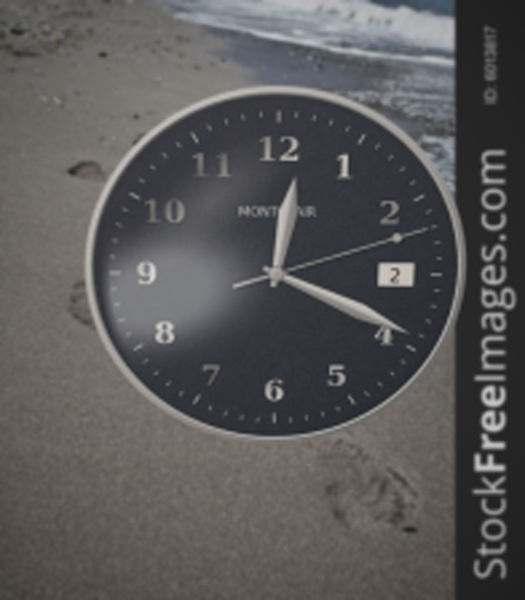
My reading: 12:19:12
